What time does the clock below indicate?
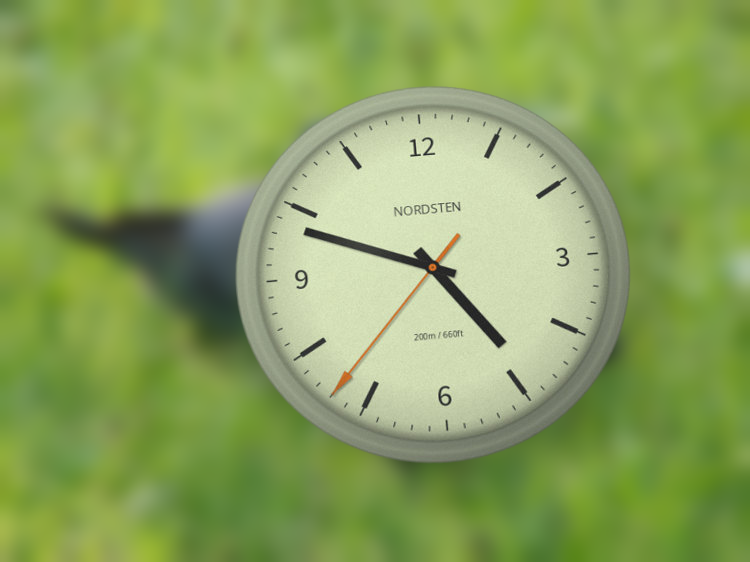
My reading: 4:48:37
